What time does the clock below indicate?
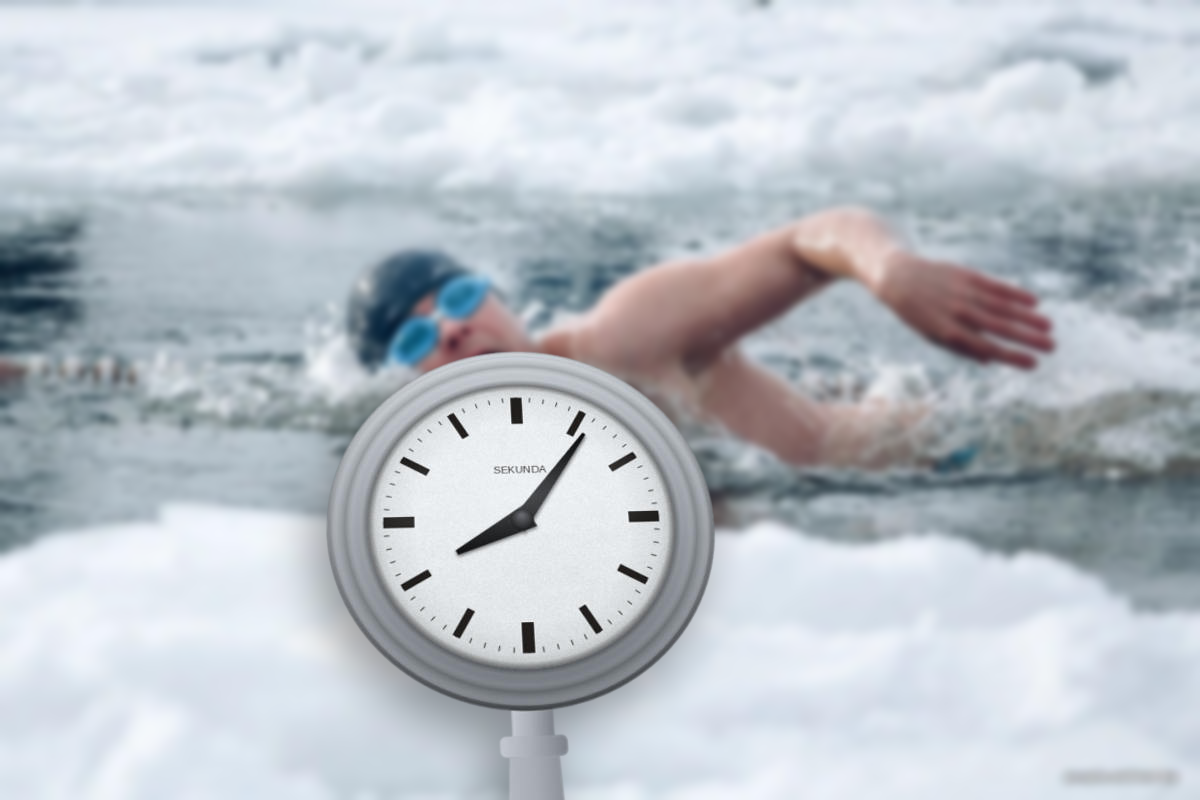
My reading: 8:06
